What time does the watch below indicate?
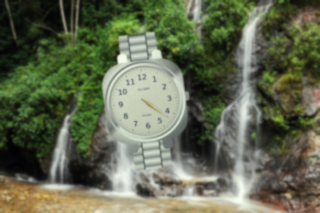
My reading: 4:22
